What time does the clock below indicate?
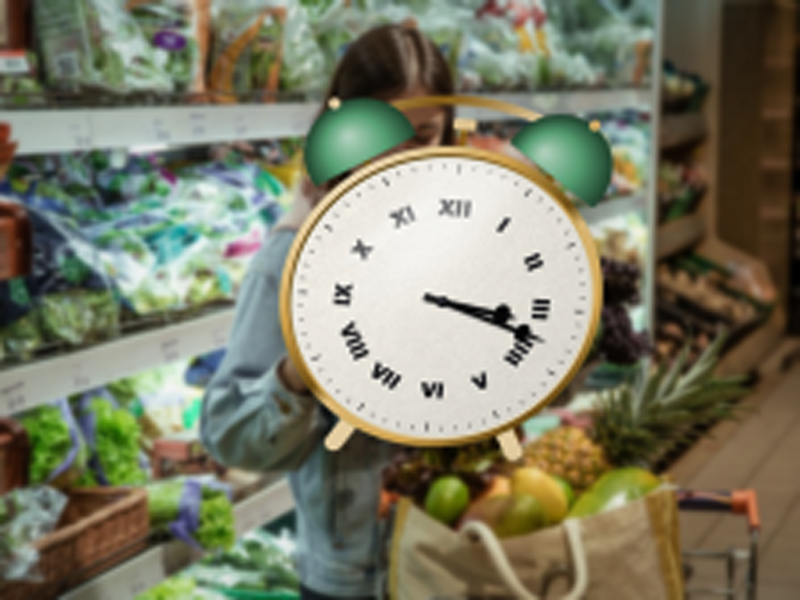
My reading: 3:18
